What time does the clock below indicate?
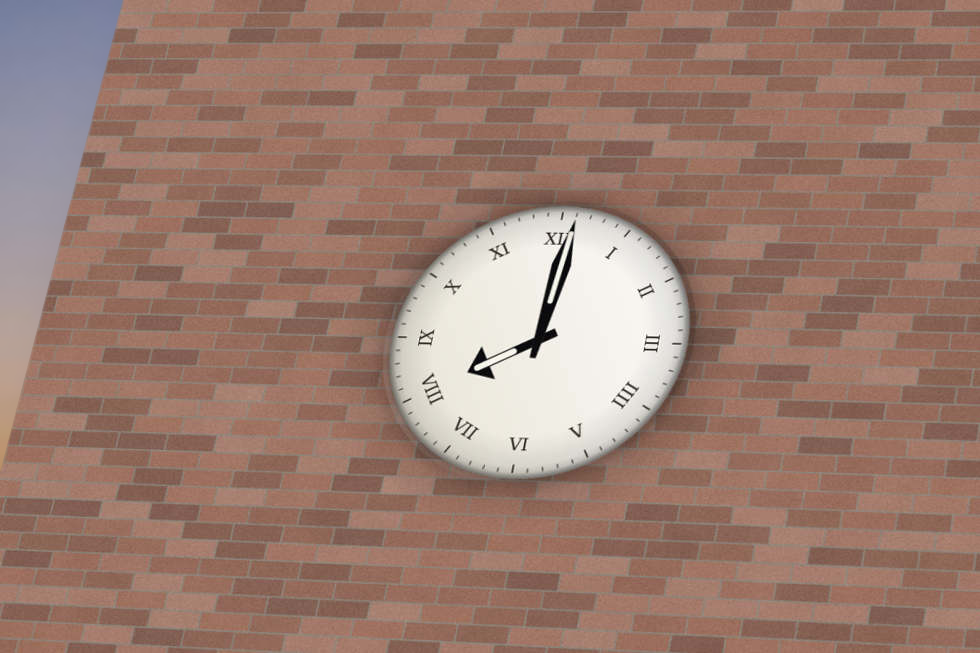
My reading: 8:01
